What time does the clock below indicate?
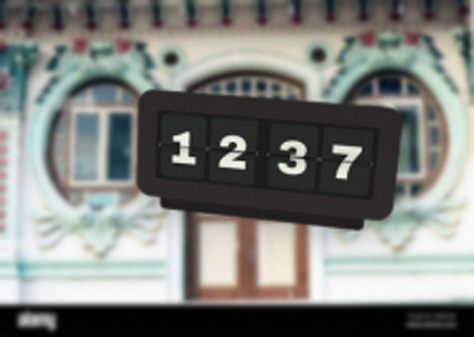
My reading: 12:37
